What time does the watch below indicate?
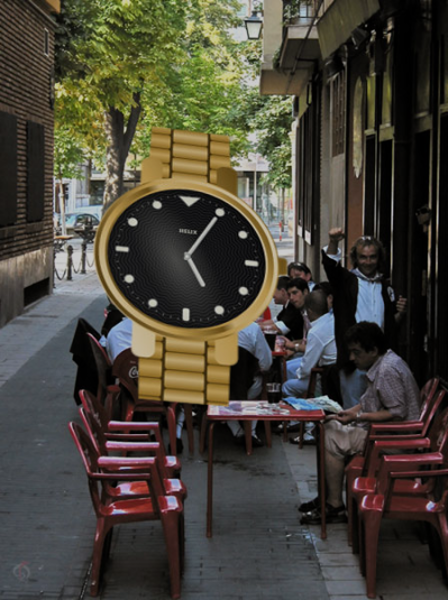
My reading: 5:05
